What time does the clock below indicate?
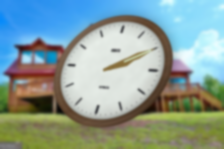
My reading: 2:10
